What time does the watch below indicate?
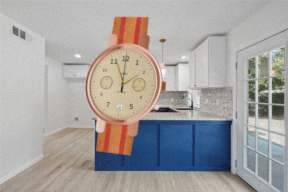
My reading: 1:56
